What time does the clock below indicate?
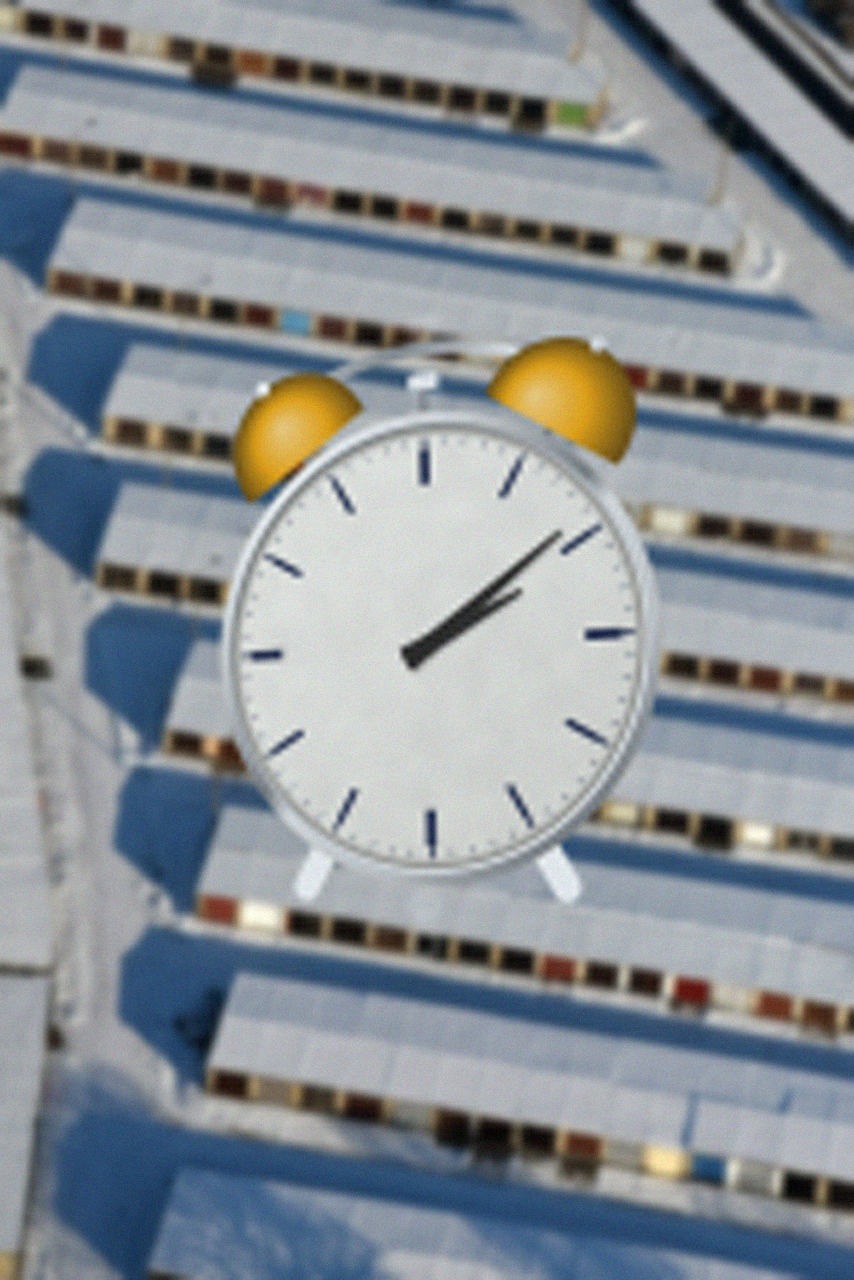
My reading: 2:09
